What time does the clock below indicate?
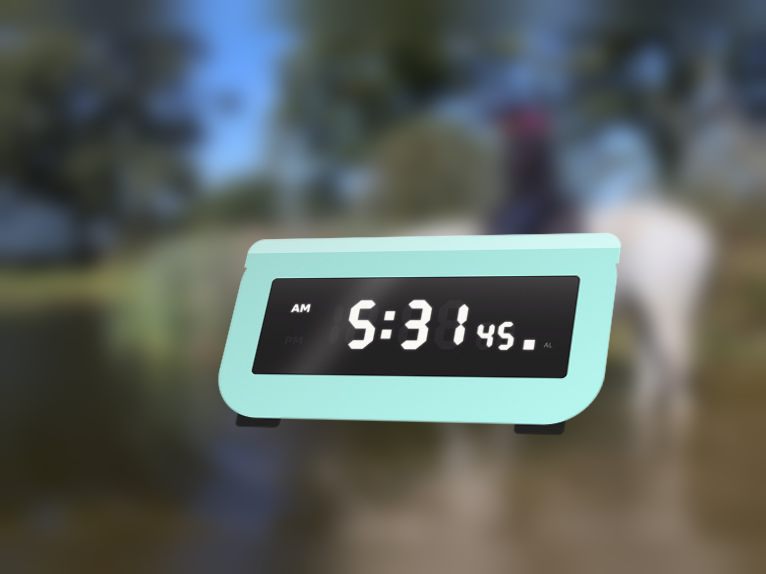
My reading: 5:31:45
